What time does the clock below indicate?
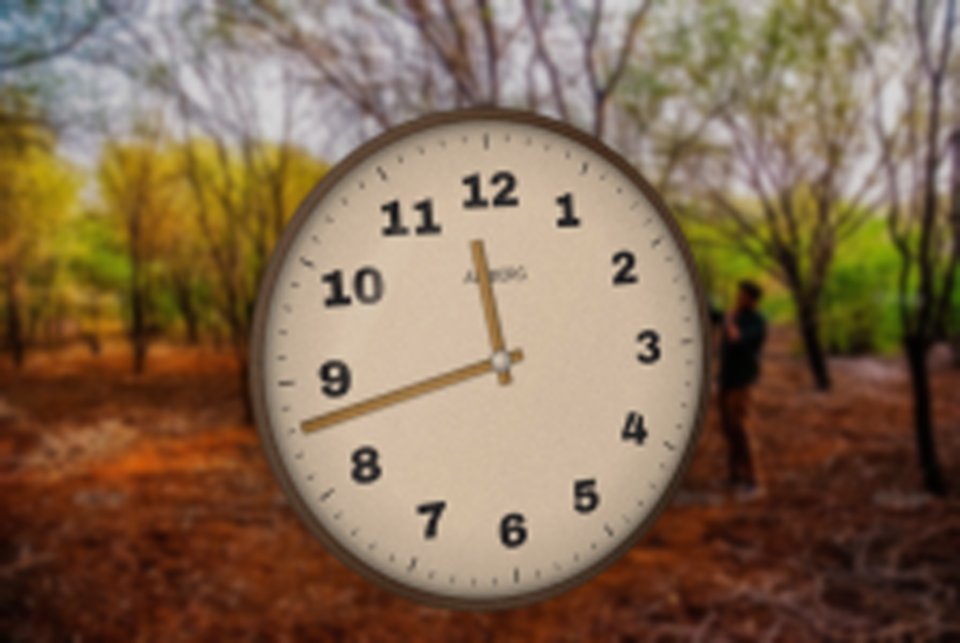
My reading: 11:43
